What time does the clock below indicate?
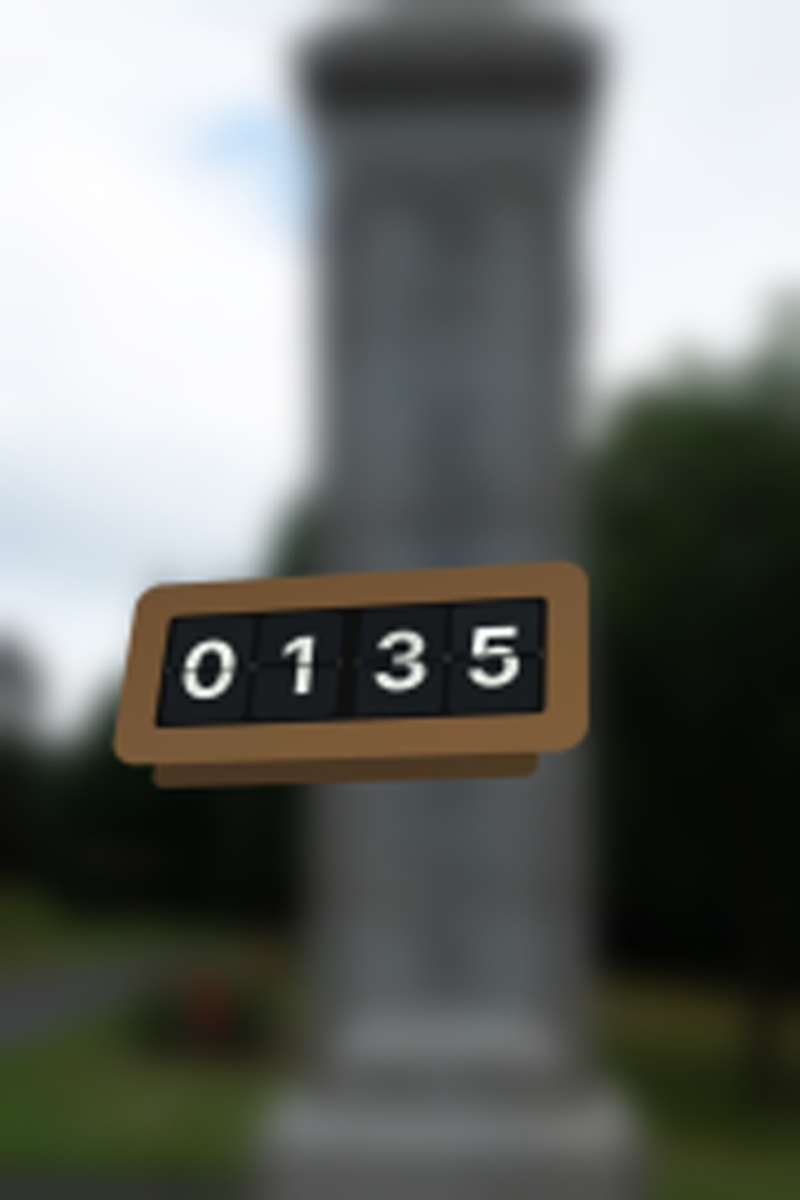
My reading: 1:35
